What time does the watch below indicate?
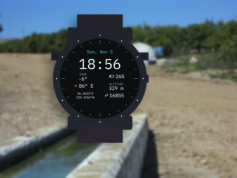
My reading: 18:56
